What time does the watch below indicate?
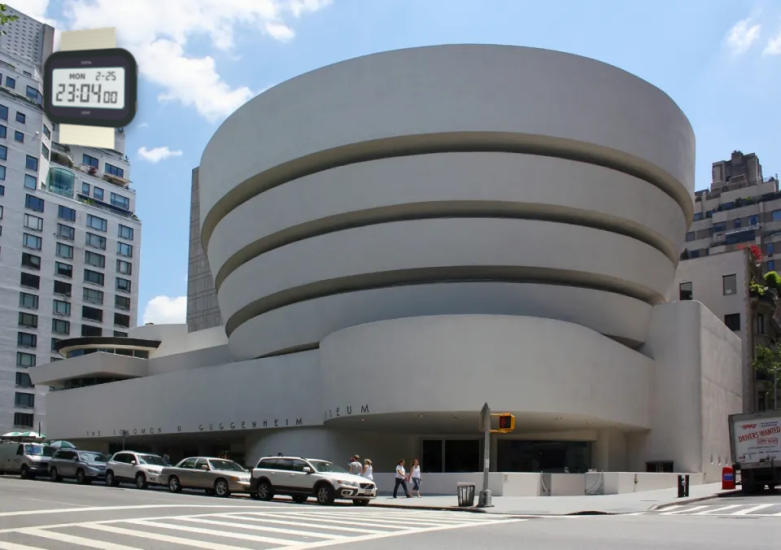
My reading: 23:04:00
